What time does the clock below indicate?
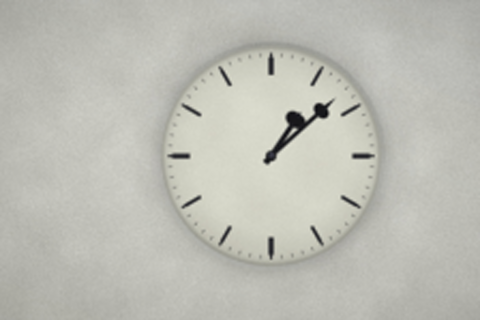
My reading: 1:08
